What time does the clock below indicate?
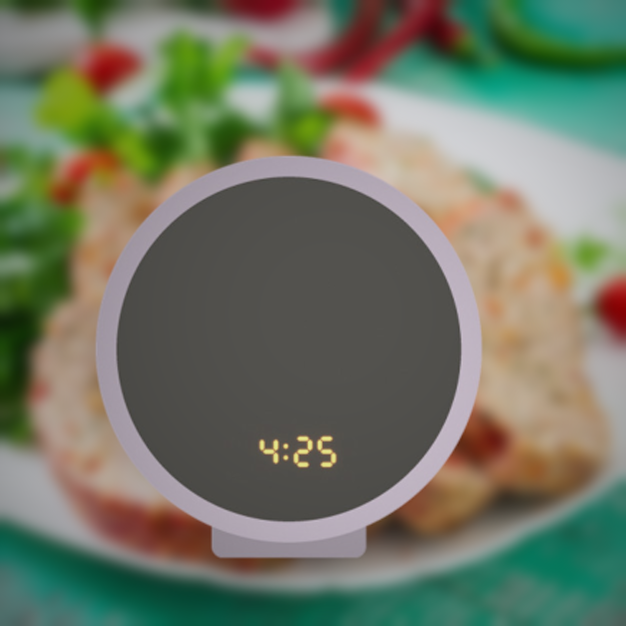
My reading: 4:25
